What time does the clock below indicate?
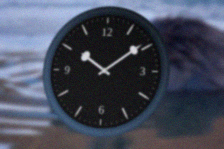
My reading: 10:09
